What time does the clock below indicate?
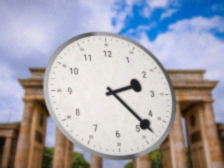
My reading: 2:23
